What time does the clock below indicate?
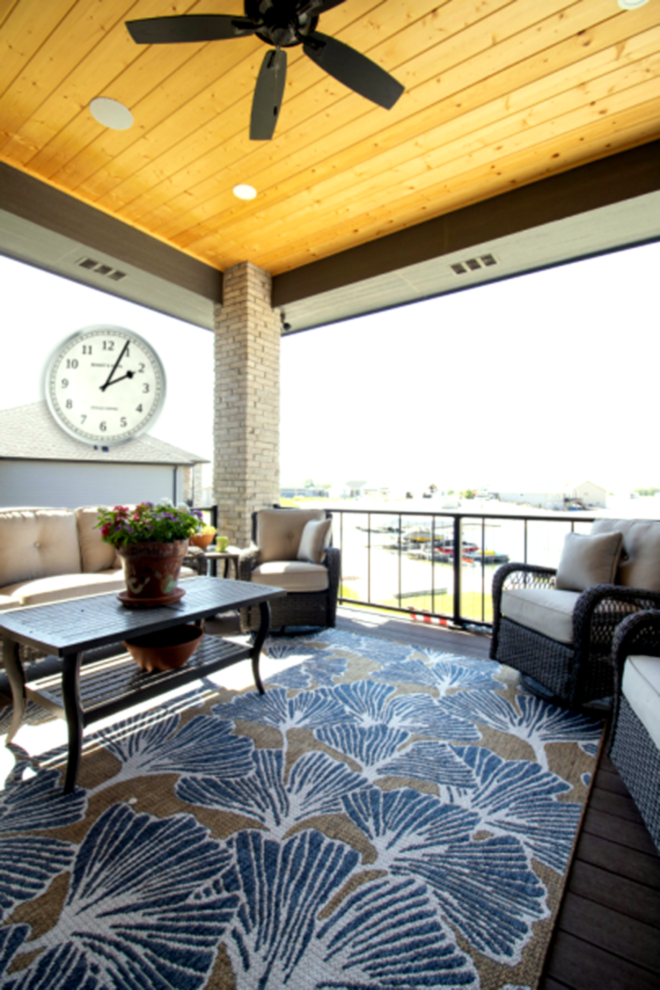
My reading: 2:04
